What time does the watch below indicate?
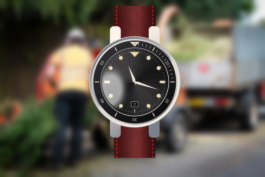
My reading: 11:18
